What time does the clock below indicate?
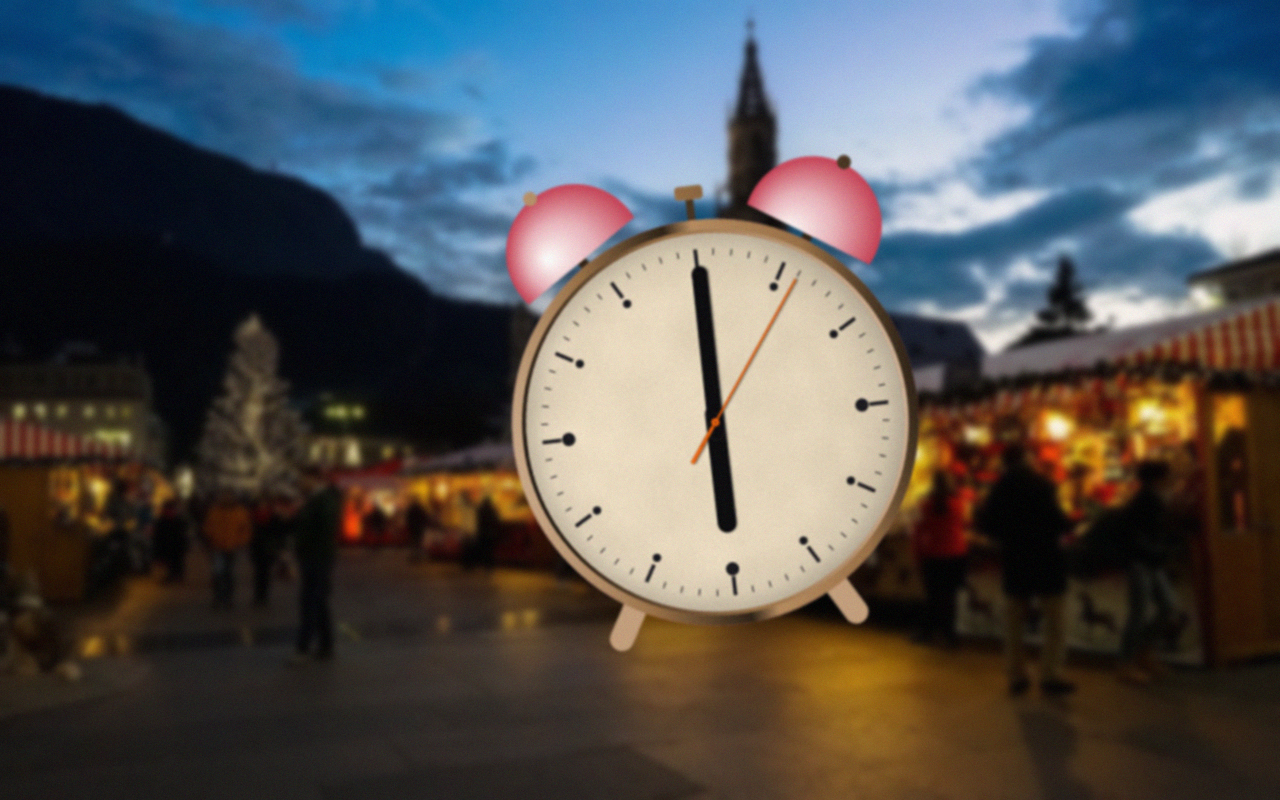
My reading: 6:00:06
